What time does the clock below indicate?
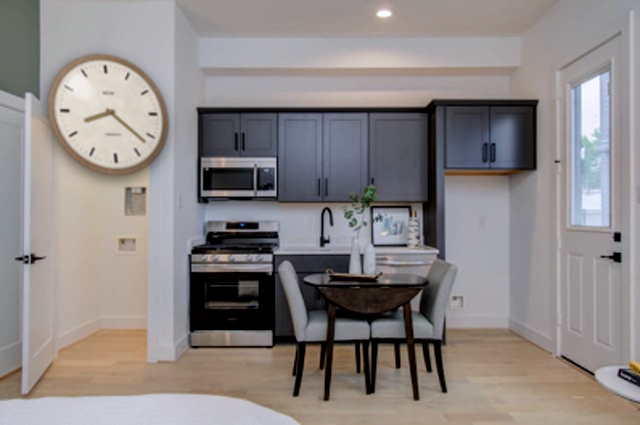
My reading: 8:22
